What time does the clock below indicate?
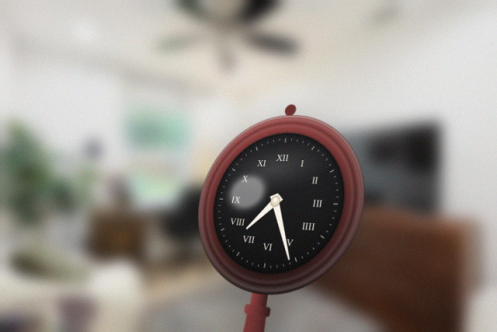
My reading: 7:26
